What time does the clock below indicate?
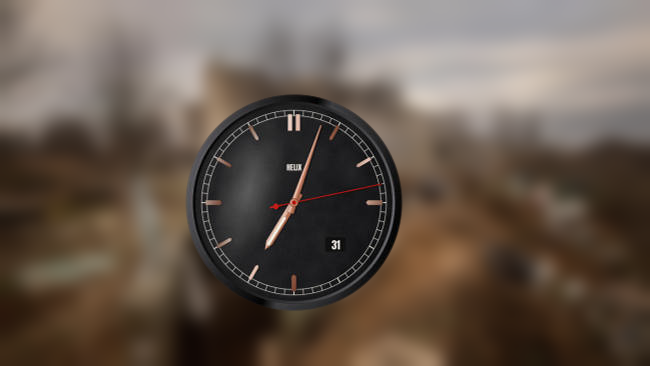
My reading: 7:03:13
